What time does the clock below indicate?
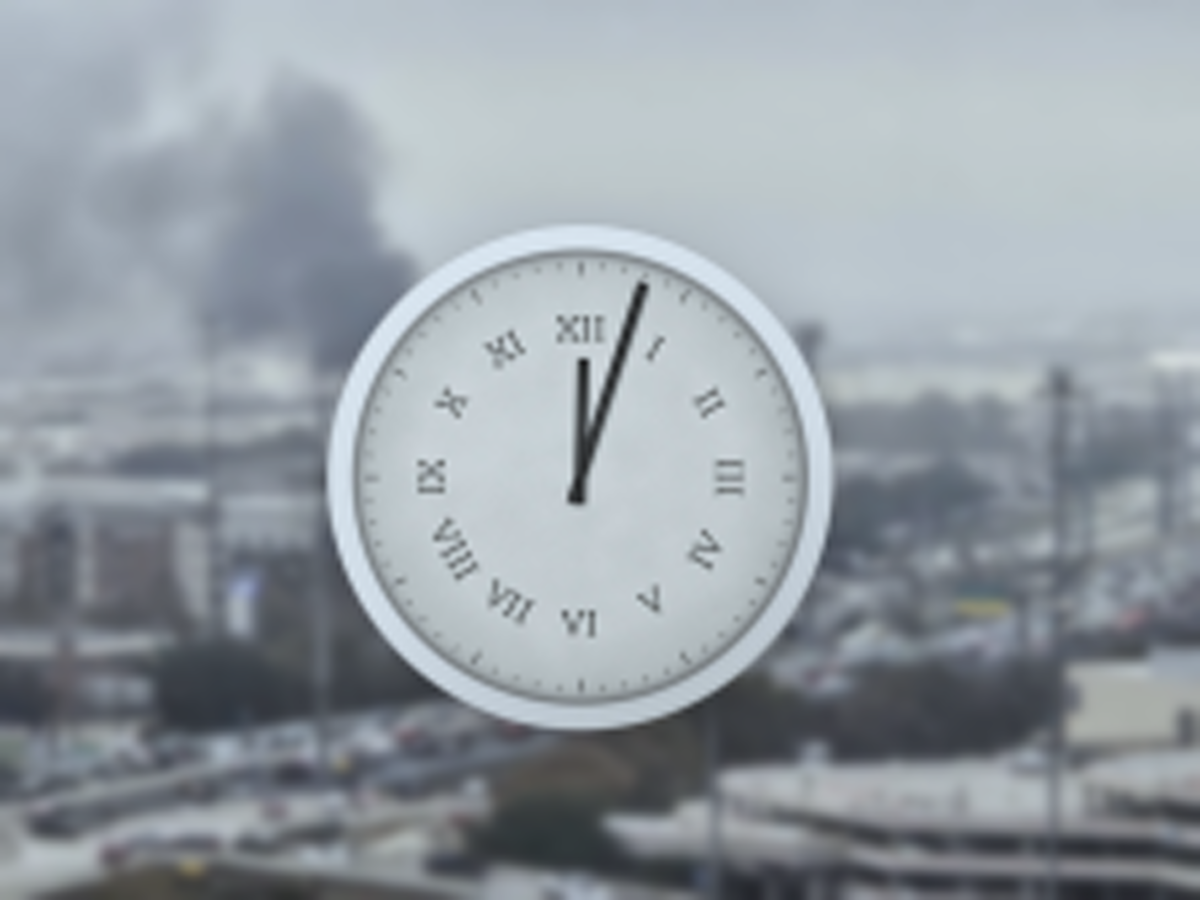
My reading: 12:03
